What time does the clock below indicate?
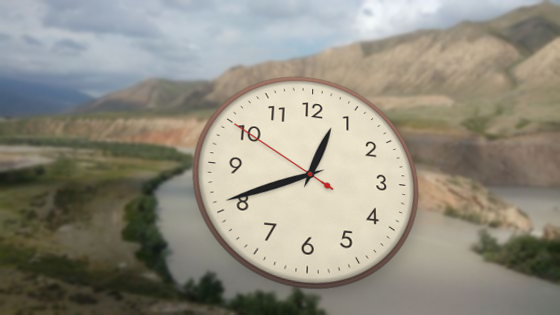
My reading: 12:40:50
